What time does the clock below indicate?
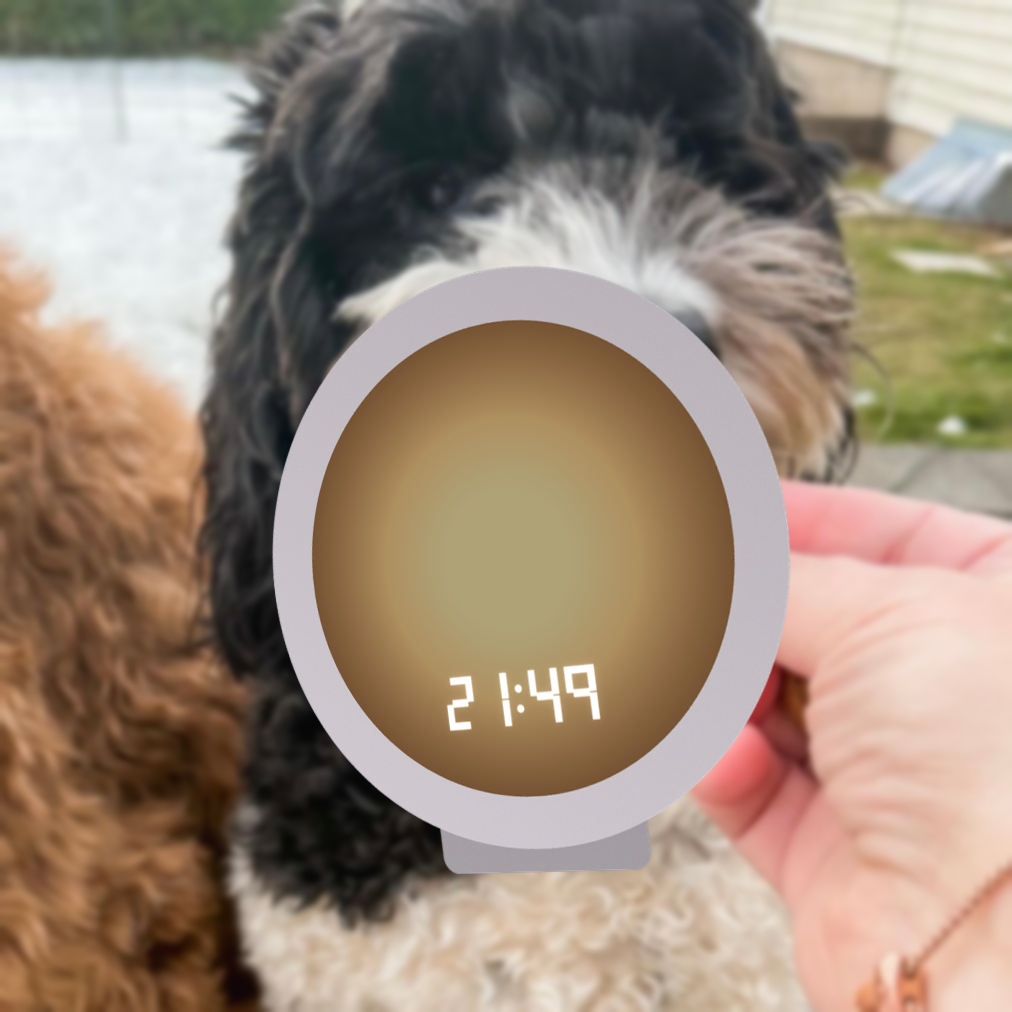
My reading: 21:49
